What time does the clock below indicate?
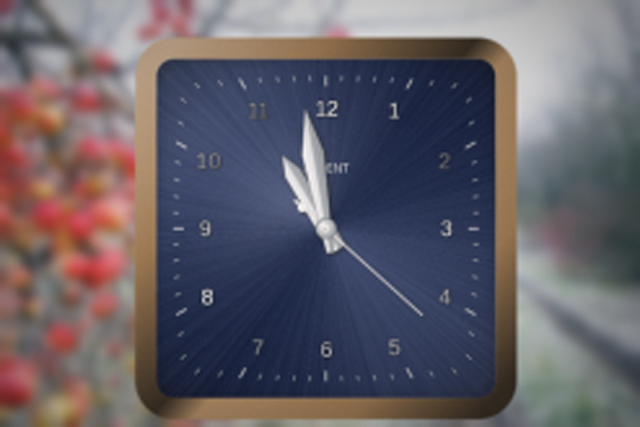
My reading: 10:58:22
